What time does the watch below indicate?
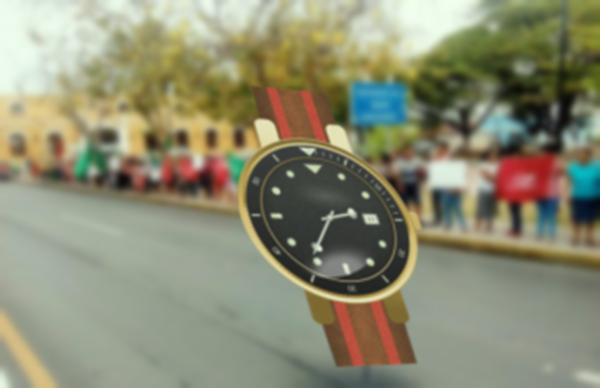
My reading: 2:36
